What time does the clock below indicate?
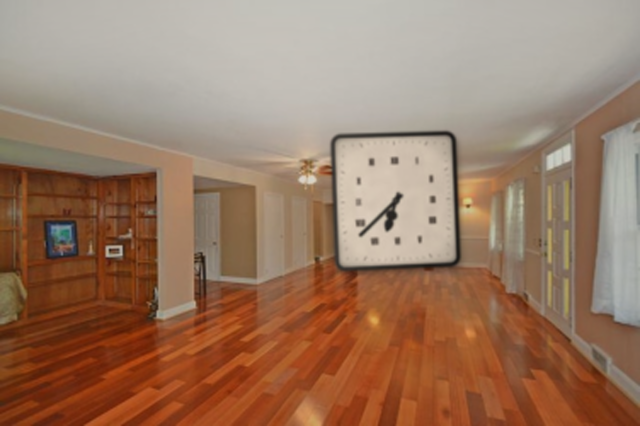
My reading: 6:38
